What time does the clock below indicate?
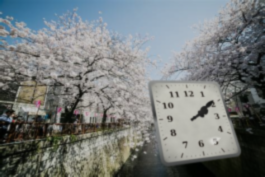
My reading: 2:09
